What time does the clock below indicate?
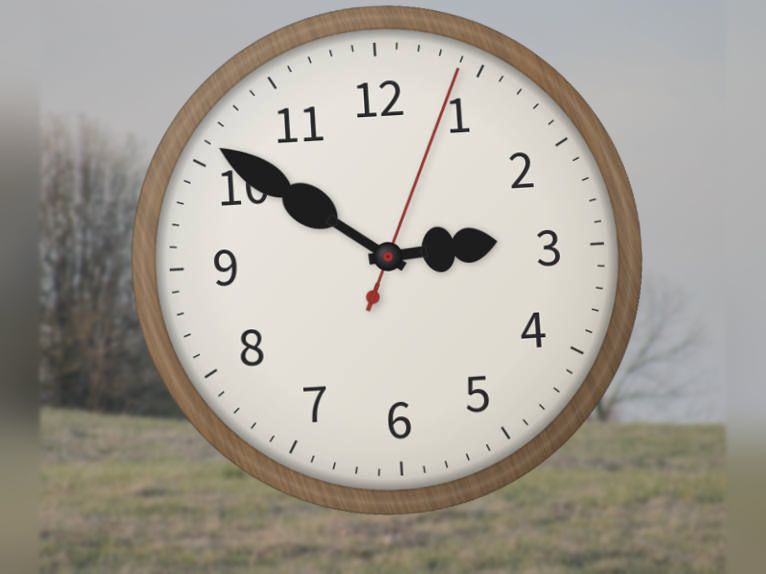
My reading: 2:51:04
